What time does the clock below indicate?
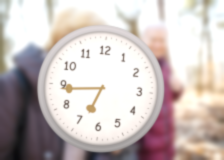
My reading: 6:44
